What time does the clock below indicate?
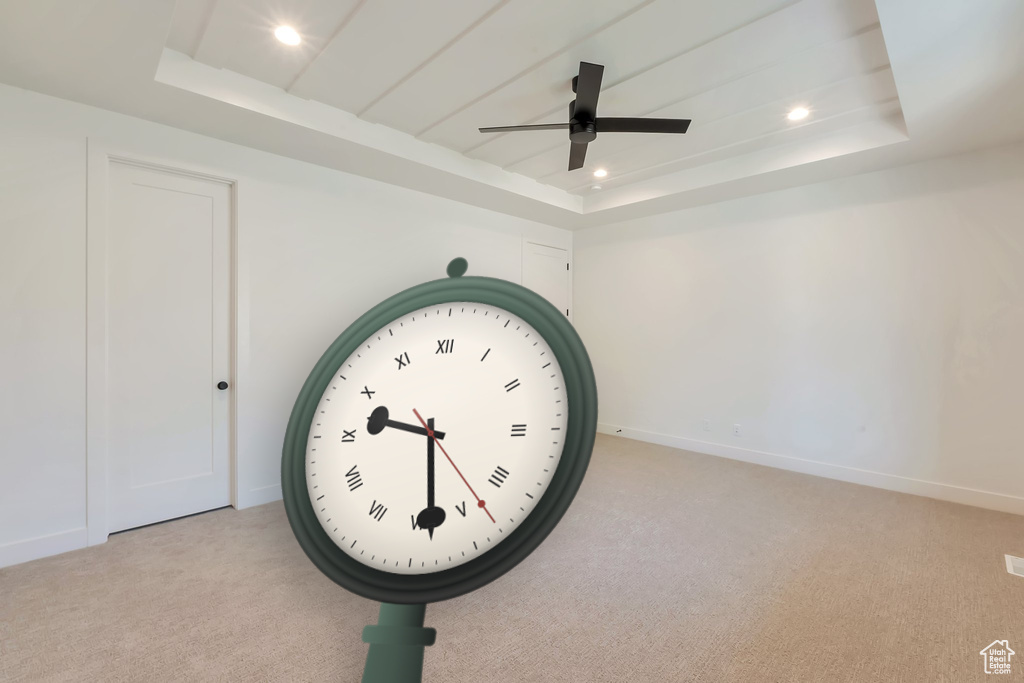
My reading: 9:28:23
